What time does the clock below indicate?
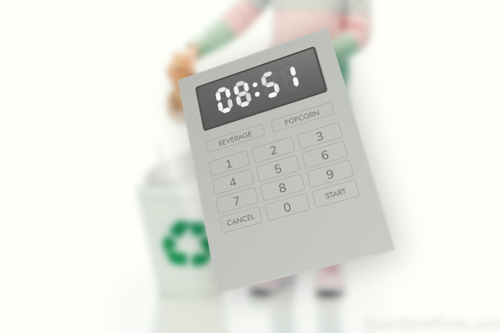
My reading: 8:51
